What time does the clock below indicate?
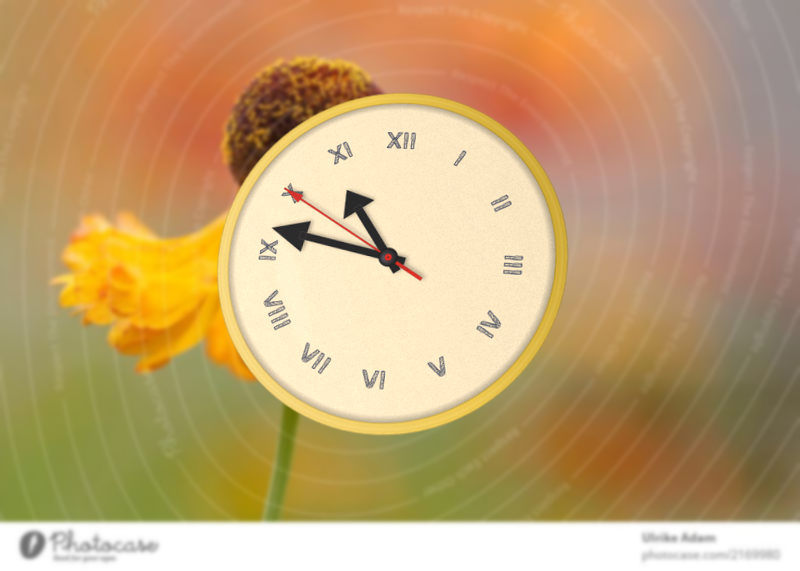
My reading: 10:46:50
